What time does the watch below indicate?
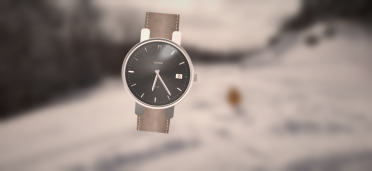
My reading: 6:24
